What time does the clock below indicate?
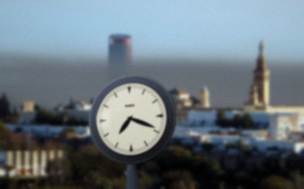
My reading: 7:19
